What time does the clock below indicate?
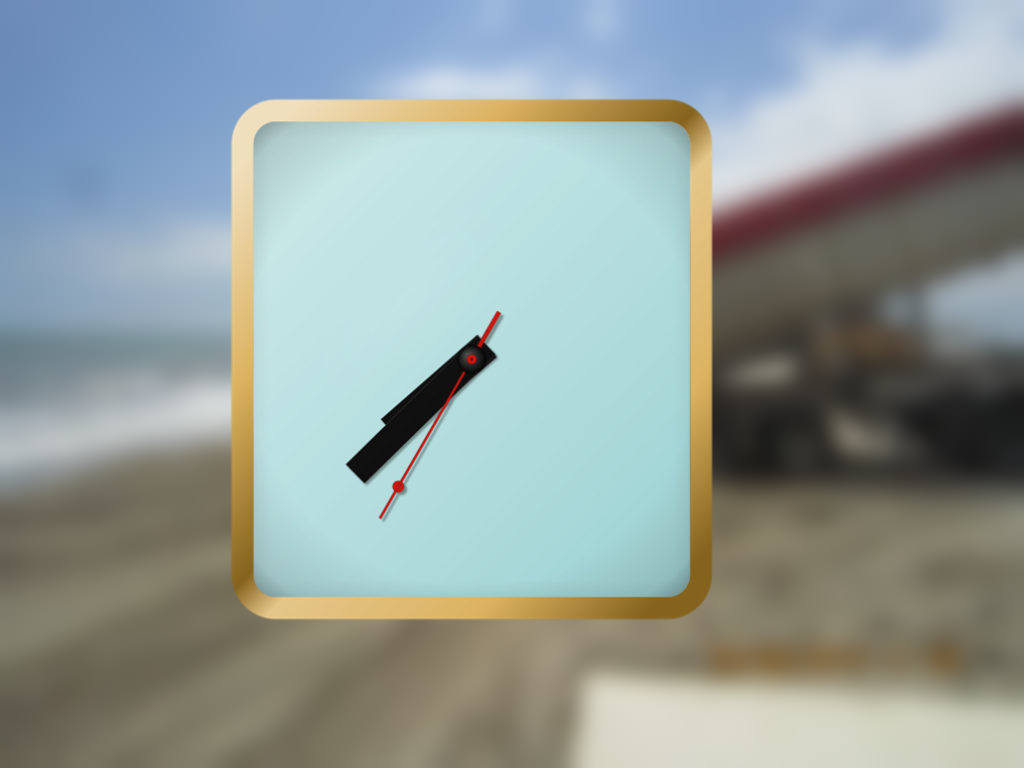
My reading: 7:37:35
